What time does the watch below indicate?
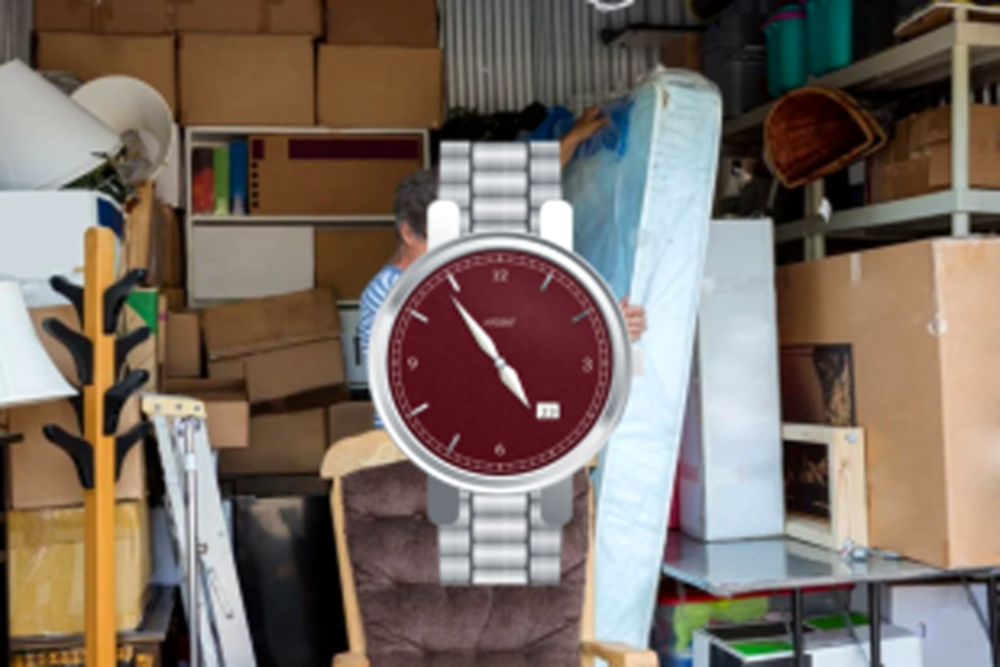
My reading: 4:54
